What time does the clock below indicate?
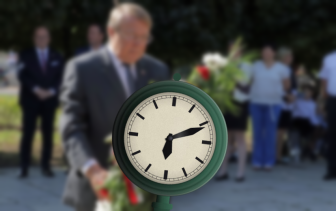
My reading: 6:11
